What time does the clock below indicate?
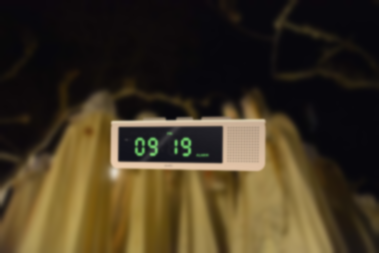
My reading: 9:19
